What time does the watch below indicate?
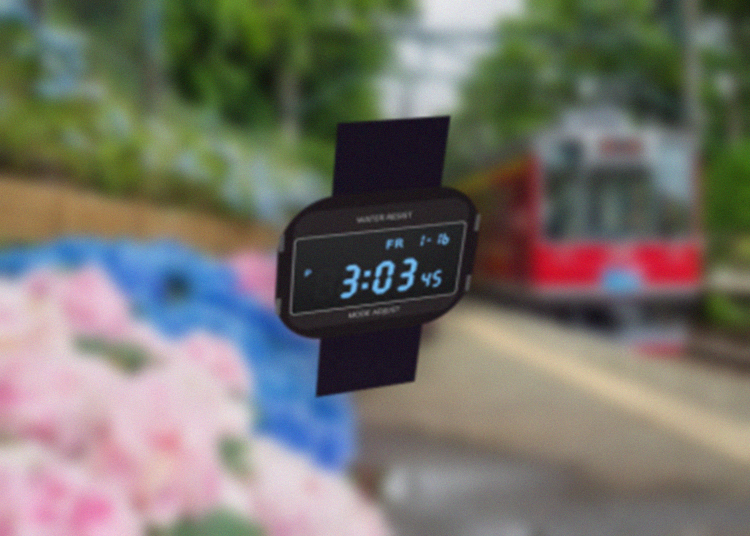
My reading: 3:03:45
